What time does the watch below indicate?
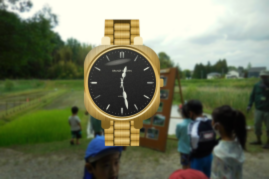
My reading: 12:28
